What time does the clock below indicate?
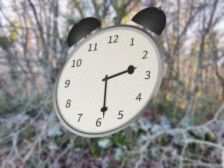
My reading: 2:29
